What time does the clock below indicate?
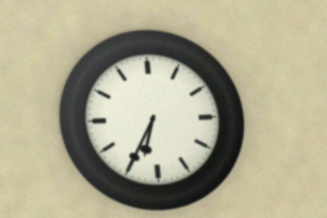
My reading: 6:35
